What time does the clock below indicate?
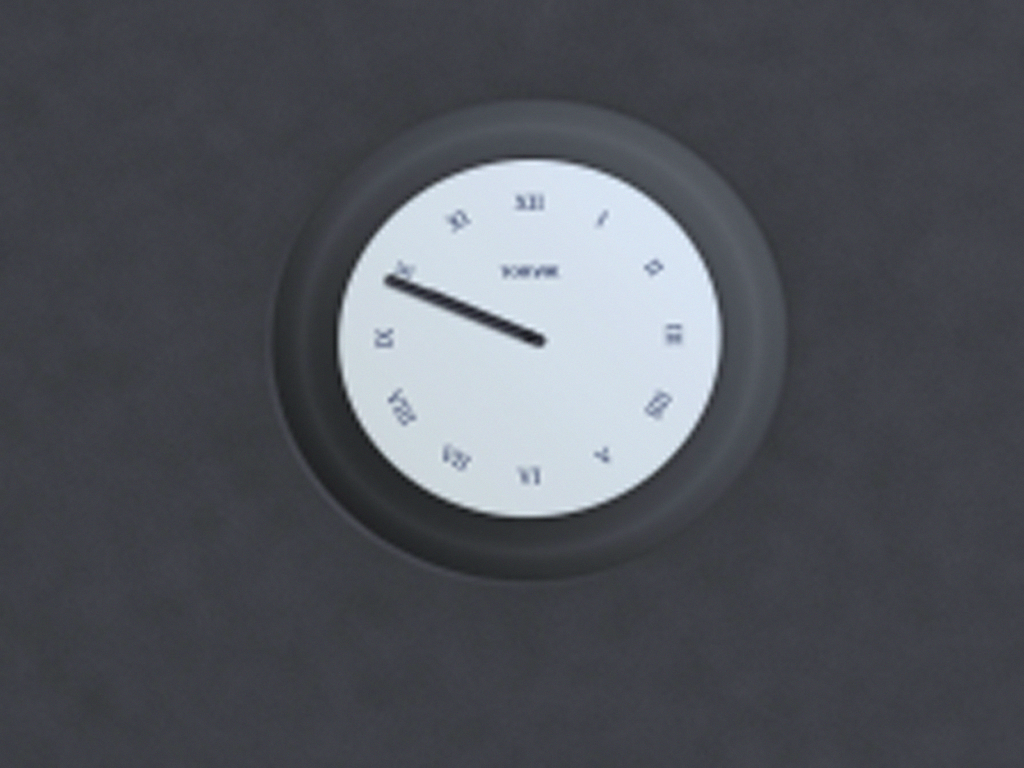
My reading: 9:49
